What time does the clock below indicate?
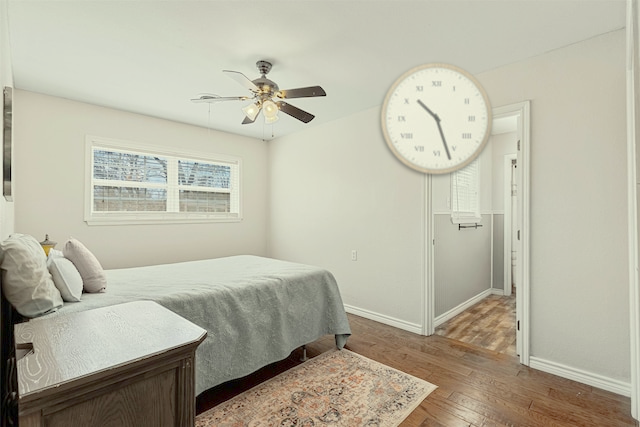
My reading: 10:27
